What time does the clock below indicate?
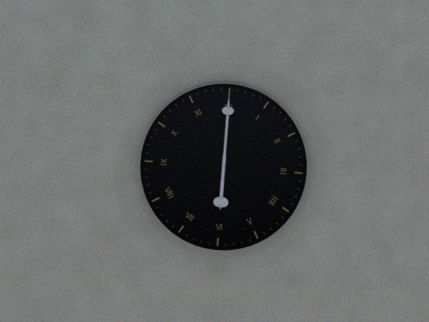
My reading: 6:00
